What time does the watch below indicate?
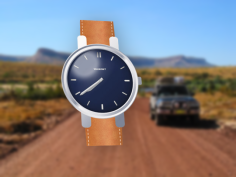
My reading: 7:39
